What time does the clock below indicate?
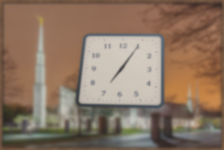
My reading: 7:05
